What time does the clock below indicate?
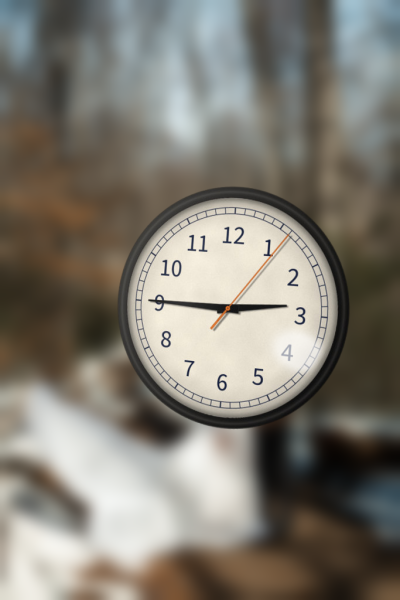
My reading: 2:45:06
